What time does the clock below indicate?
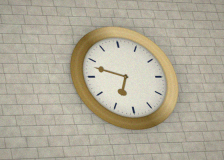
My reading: 6:48
